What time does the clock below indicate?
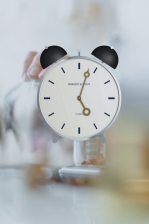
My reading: 5:03
